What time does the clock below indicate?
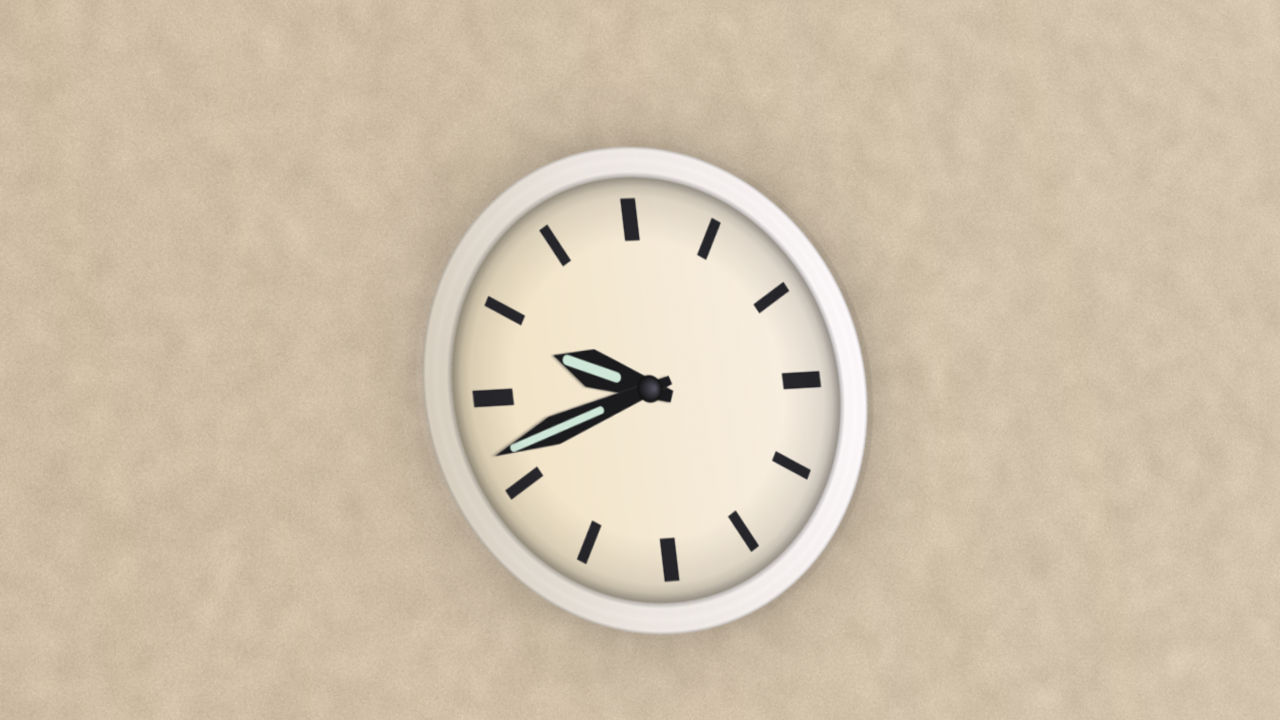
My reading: 9:42
